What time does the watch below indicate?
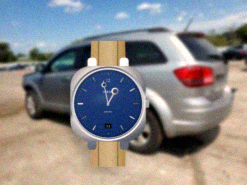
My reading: 12:58
